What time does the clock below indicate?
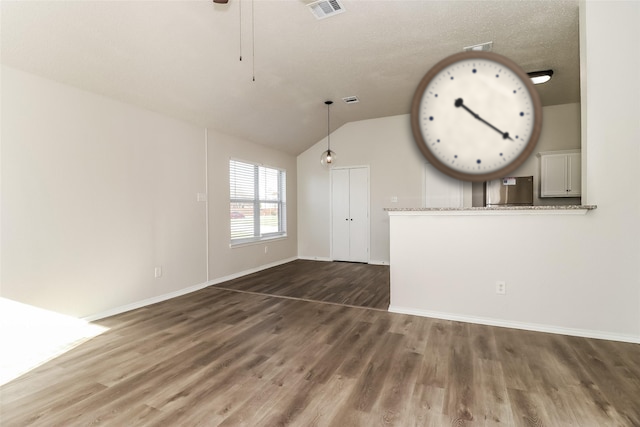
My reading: 10:21
